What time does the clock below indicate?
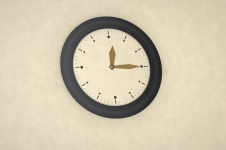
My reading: 12:15
